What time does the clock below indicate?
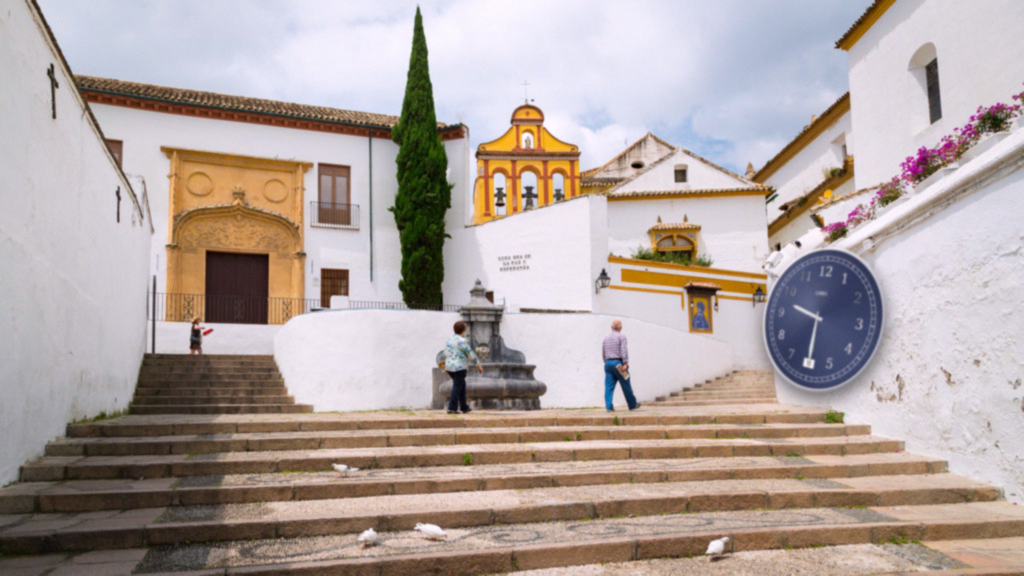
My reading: 9:30
